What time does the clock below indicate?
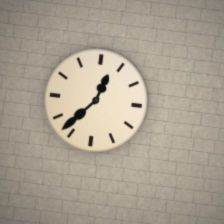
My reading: 12:37
